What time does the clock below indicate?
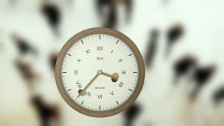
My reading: 3:37
